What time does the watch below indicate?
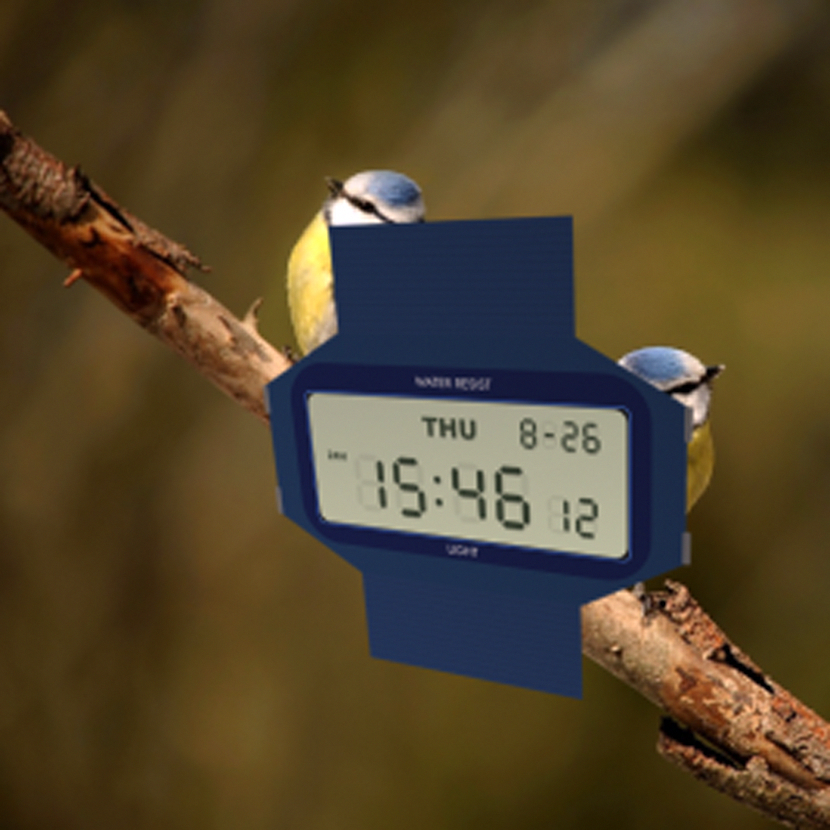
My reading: 15:46:12
